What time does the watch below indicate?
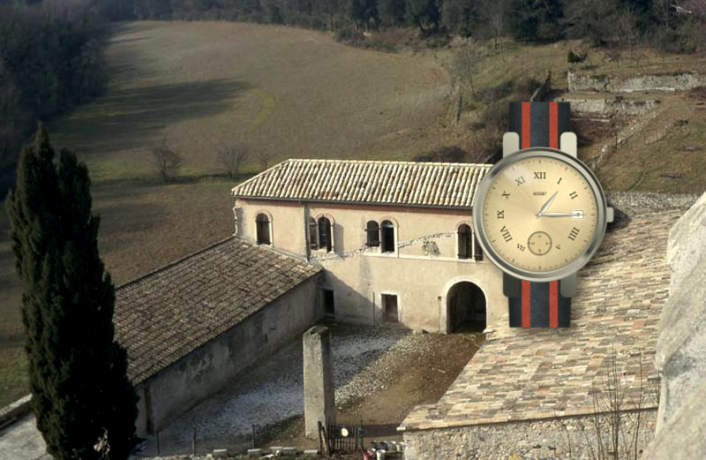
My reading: 1:15
